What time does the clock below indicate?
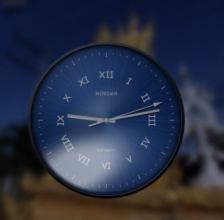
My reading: 9:13:12
